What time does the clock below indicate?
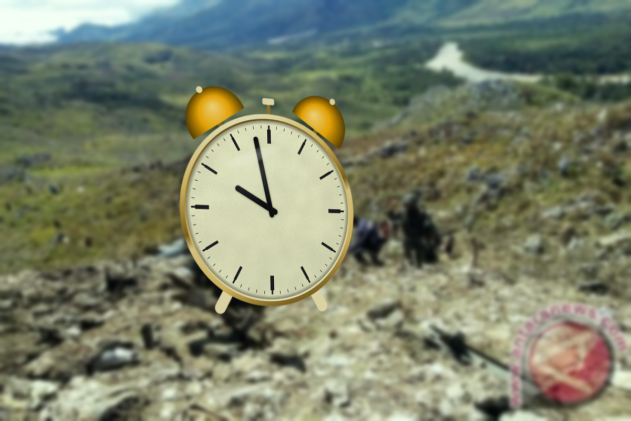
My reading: 9:58
